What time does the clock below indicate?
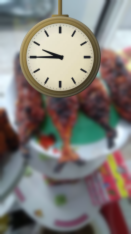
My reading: 9:45
